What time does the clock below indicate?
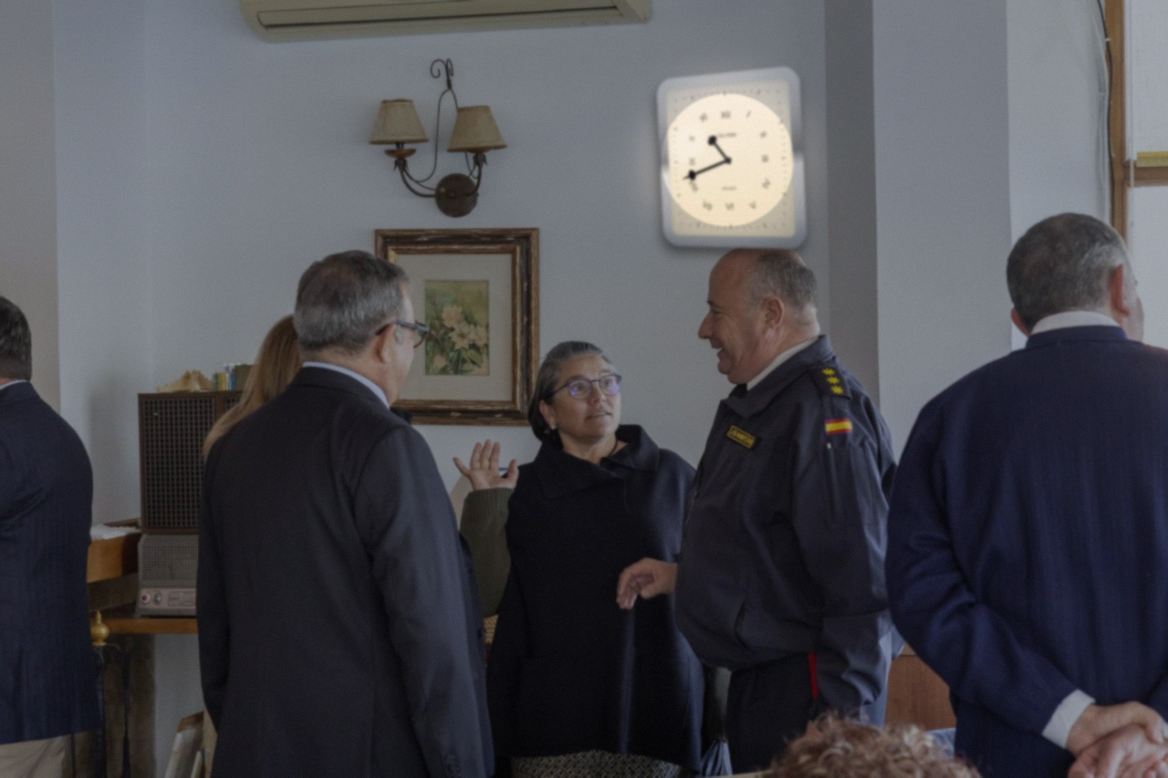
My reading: 10:42
